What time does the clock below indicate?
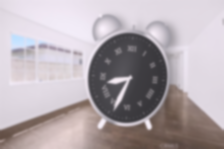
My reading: 8:34
